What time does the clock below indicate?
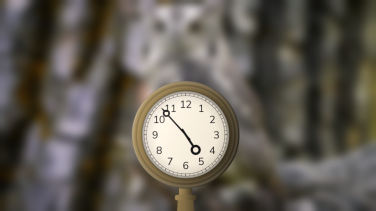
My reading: 4:53
